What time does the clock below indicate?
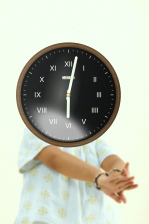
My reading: 6:02
